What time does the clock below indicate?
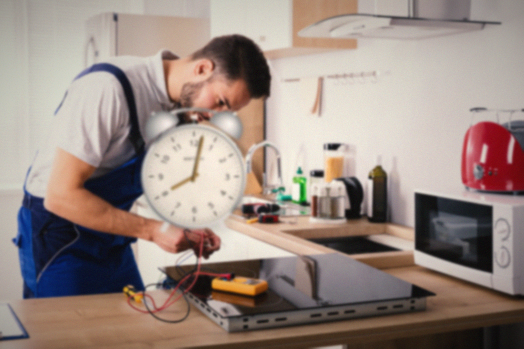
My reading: 8:02
